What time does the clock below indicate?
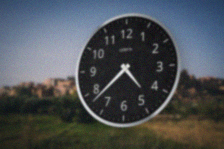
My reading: 4:38
